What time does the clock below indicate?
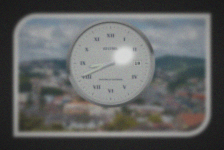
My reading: 8:41
